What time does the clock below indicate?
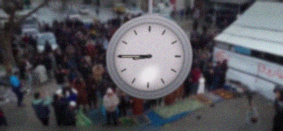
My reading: 8:45
